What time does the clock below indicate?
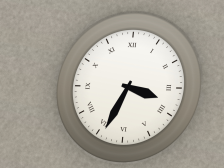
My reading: 3:34
